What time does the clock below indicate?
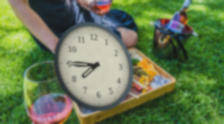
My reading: 7:45
